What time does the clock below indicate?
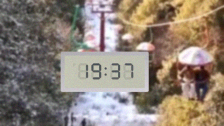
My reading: 19:37
